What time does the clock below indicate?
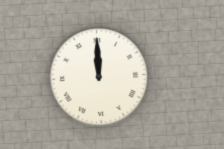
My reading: 12:00
